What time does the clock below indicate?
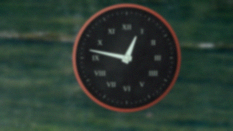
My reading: 12:47
